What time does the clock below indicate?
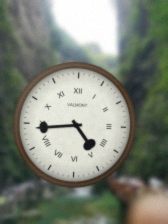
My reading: 4:44
